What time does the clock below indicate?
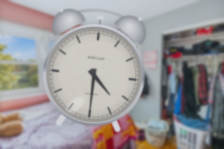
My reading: 4:30
